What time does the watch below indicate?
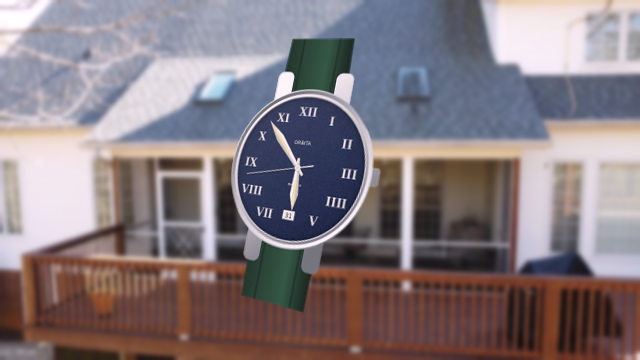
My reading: 5:52:43
